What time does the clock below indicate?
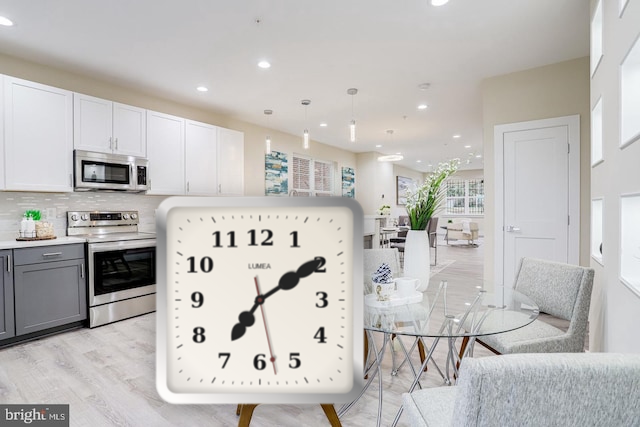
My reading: 7:09:28
